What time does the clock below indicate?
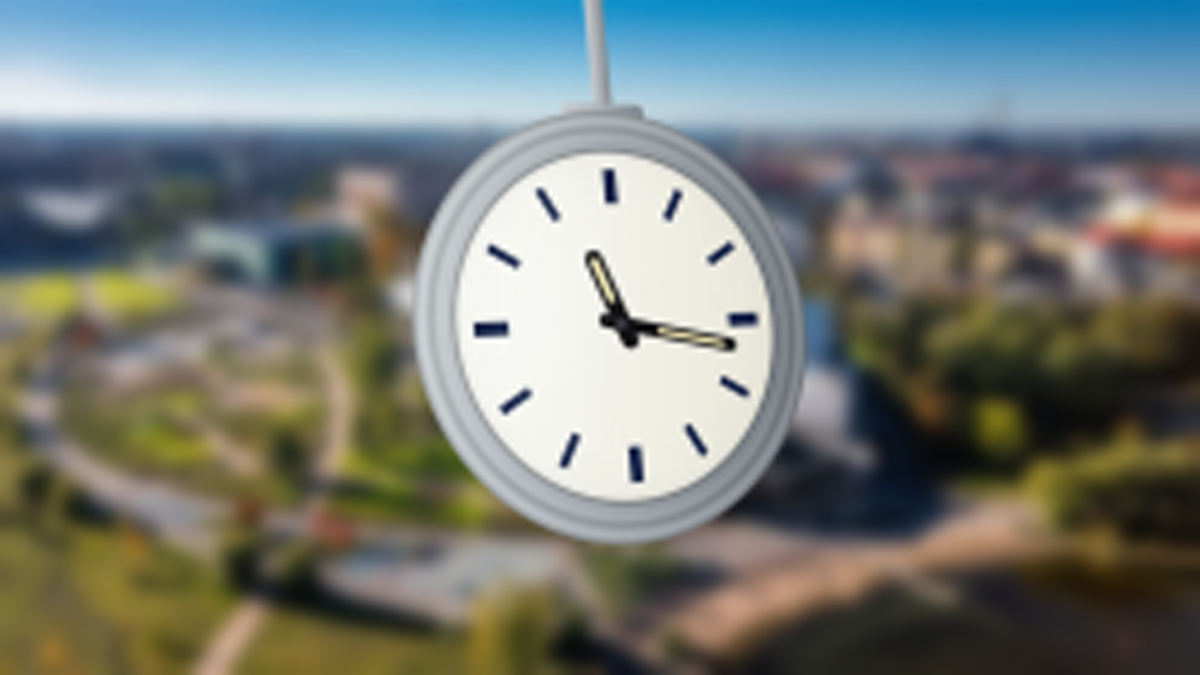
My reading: 11:17
